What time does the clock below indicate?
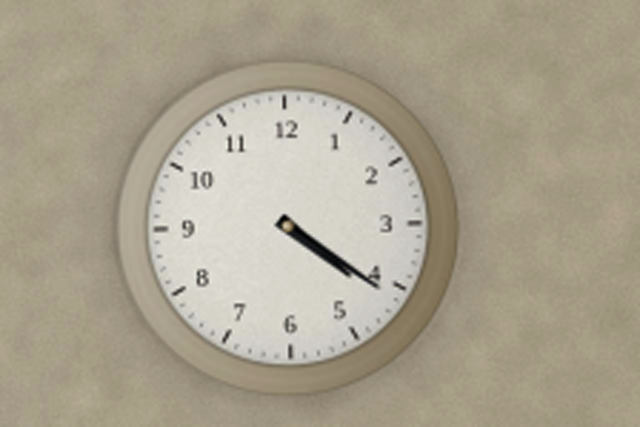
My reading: 4:21
